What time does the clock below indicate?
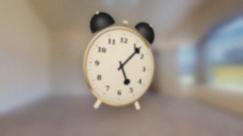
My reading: 5:07
